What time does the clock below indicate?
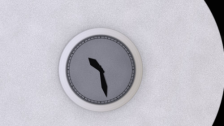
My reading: 10:28
